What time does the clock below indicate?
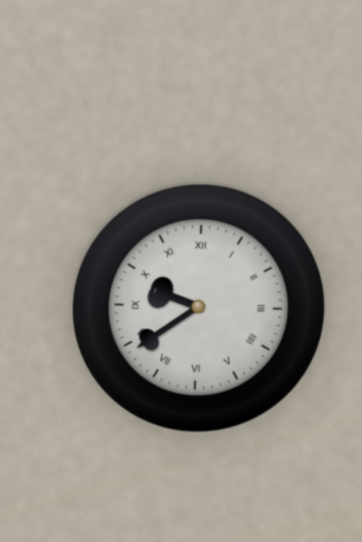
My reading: 9:39
